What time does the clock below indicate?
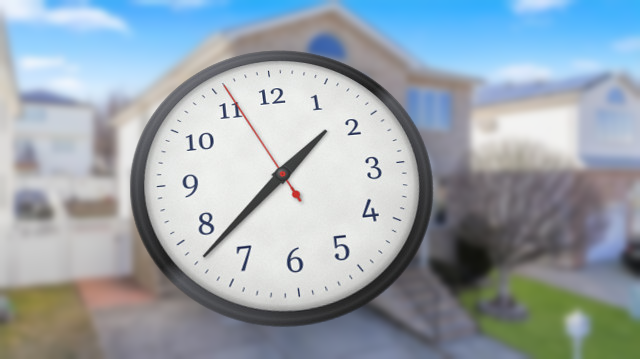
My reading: 1:37:56
